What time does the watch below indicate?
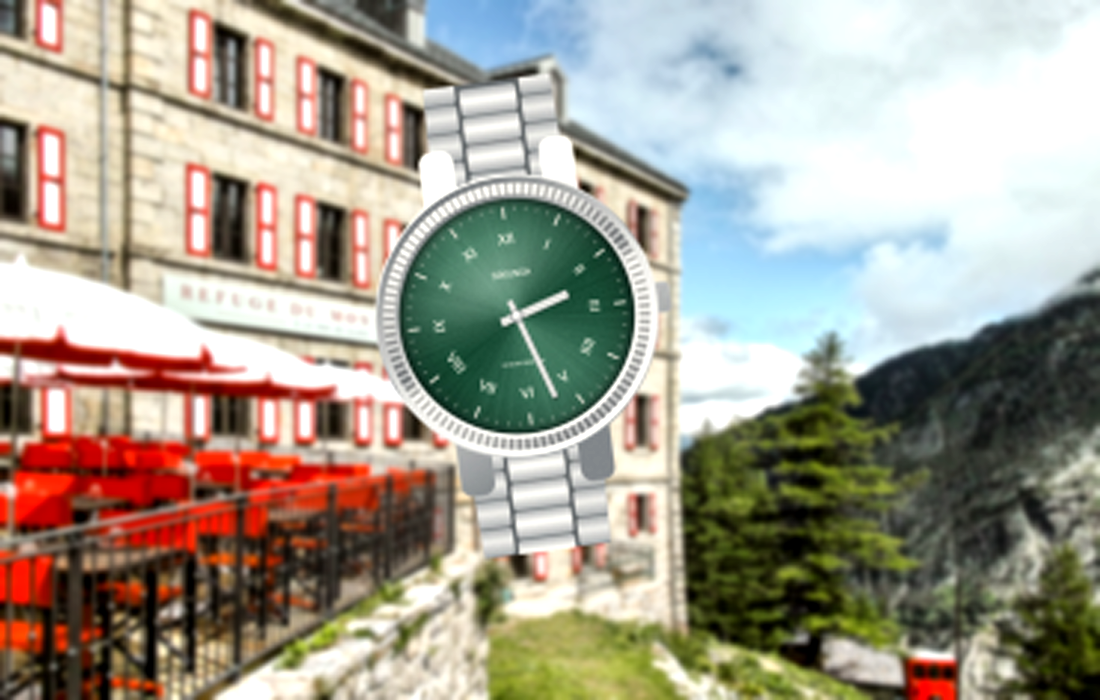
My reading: 2:27
